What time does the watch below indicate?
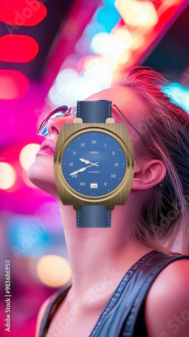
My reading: 9:41
